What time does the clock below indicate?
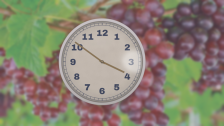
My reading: 3:51
